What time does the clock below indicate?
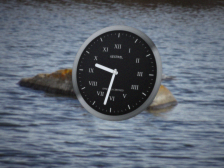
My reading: 9:32
